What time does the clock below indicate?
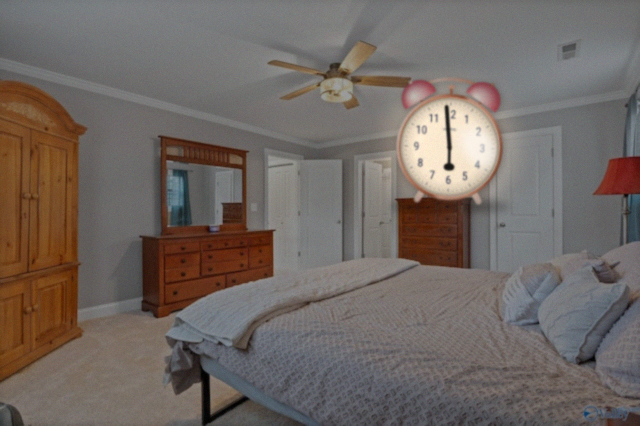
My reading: 5:59
